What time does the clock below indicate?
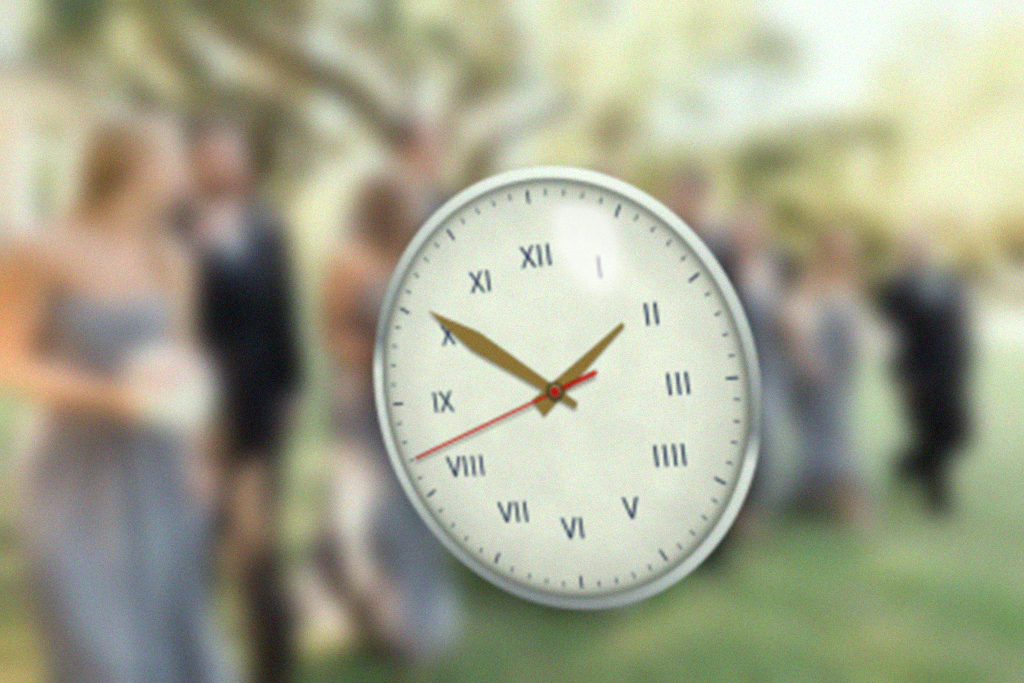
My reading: 1:50:42
